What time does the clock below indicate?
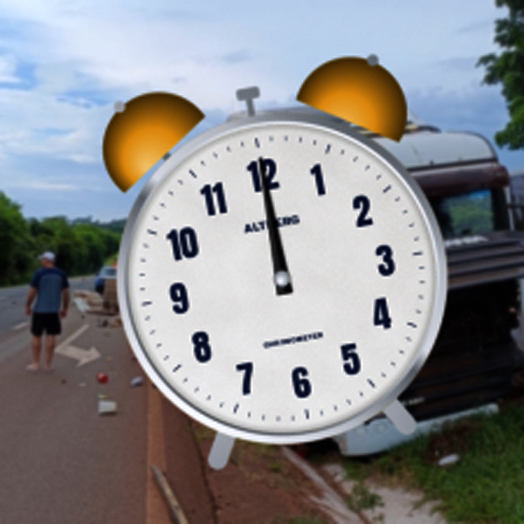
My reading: 12:00
